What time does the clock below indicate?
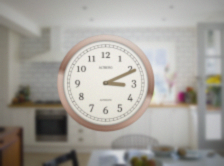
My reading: 3:11
